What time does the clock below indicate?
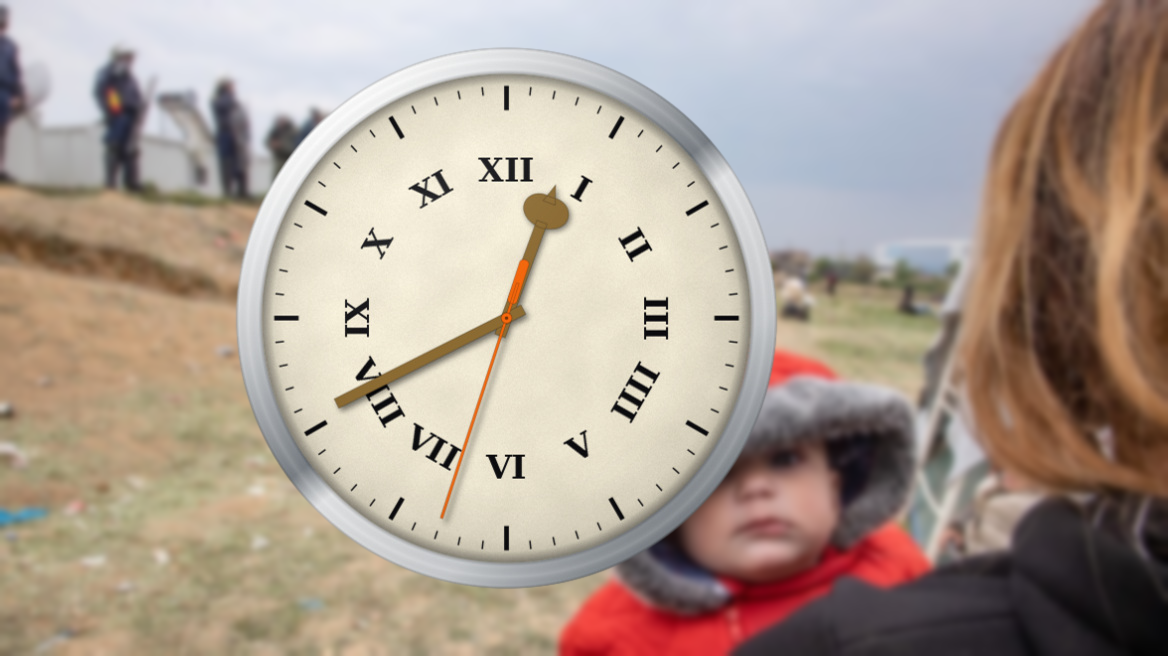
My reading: 12:40:33
